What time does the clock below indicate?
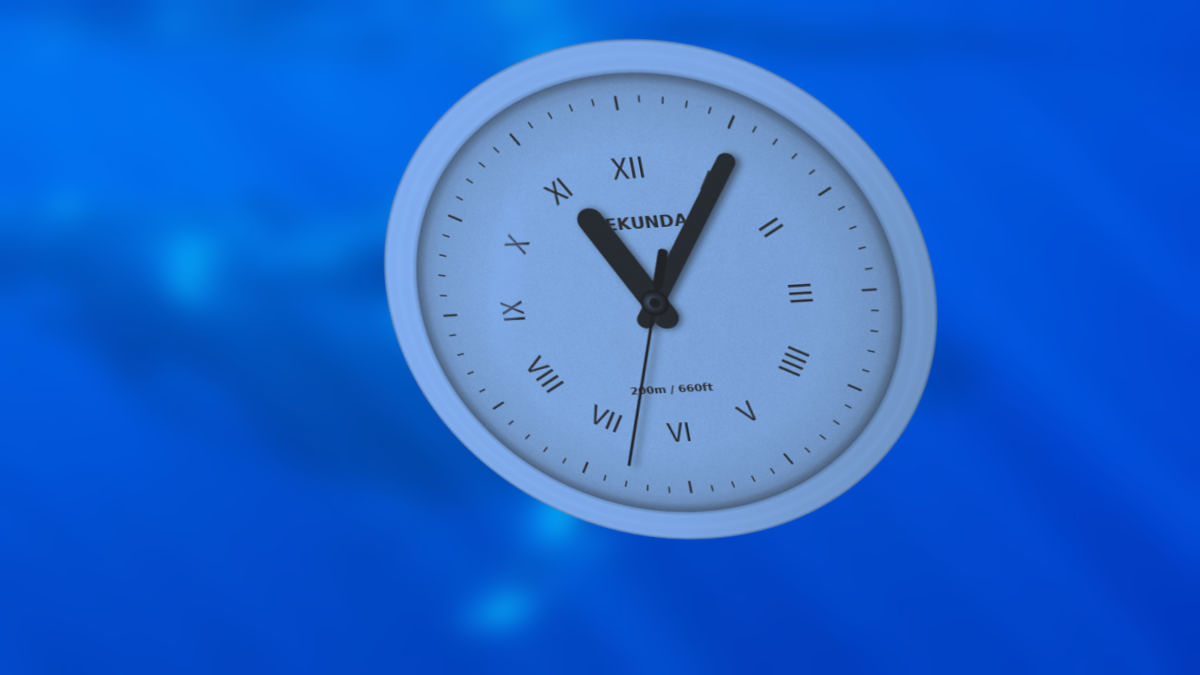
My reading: 11:05:33
